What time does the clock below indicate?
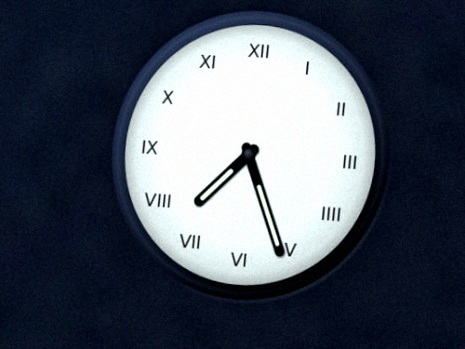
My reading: 7:26
